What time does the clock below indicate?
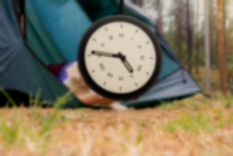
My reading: 4:46
